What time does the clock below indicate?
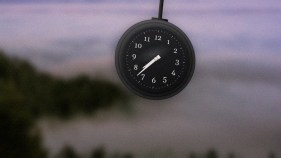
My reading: 7:37
